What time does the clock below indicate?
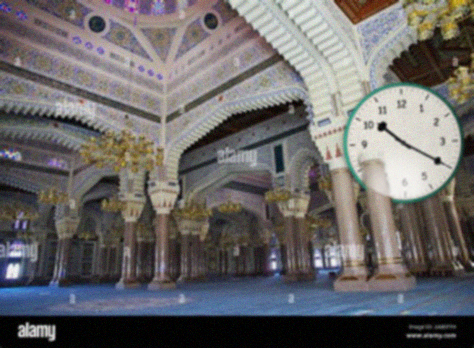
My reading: 10:20
